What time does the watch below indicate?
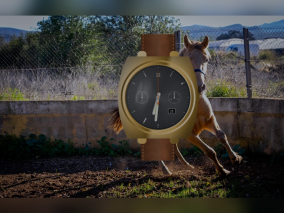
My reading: 6:31
